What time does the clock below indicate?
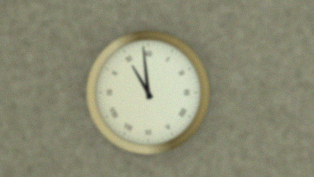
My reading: 10:59
